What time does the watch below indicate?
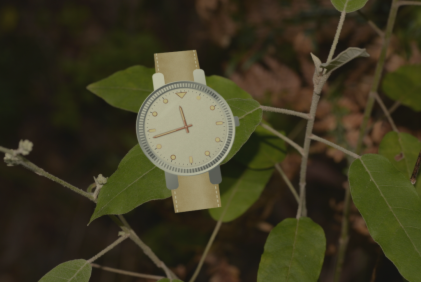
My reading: 11:43
